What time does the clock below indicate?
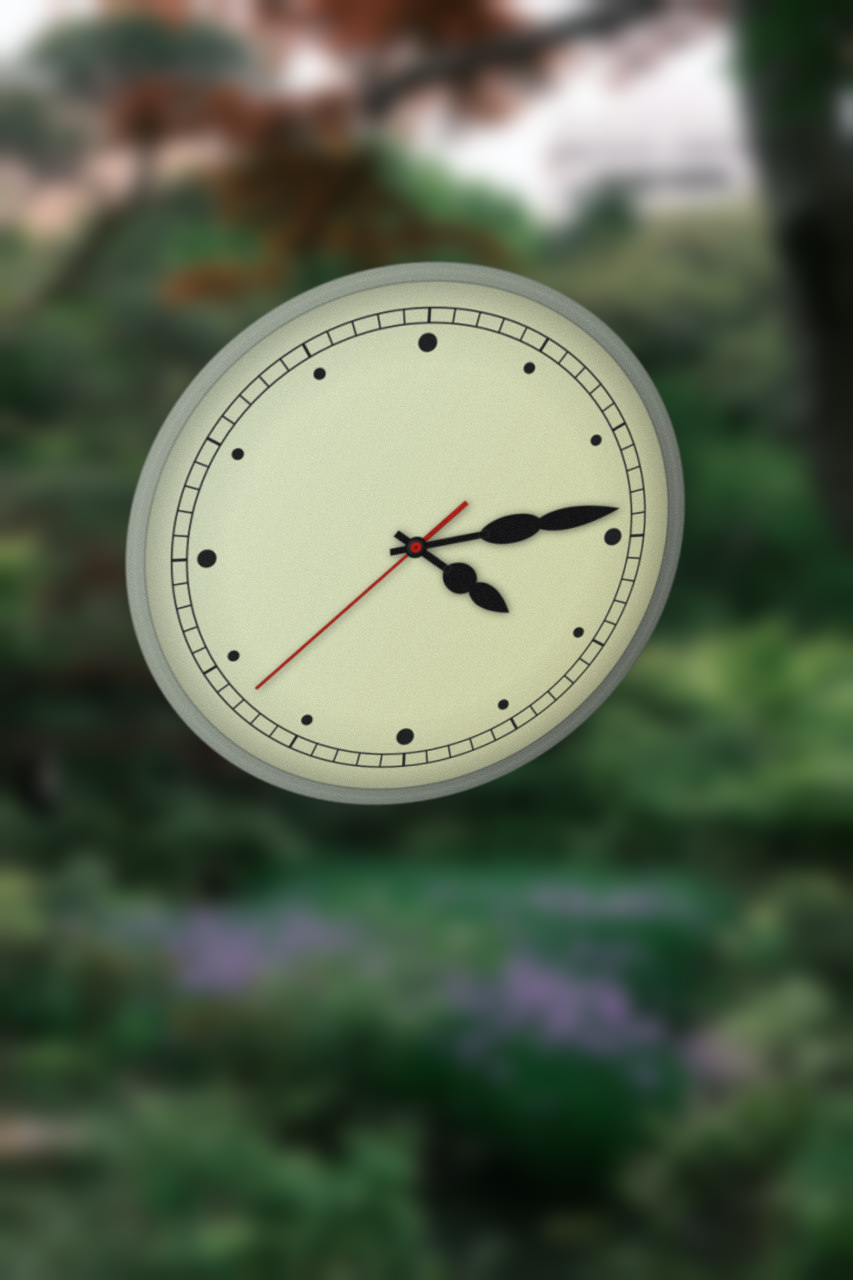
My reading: 4:13:38
